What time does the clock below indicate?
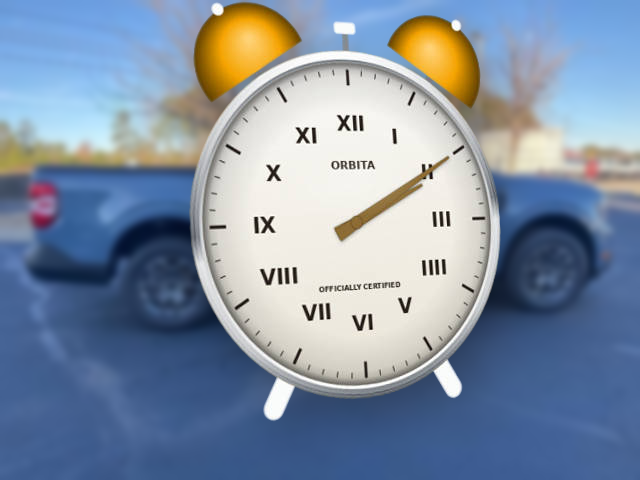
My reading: 2:10
